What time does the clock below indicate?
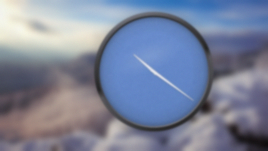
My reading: 10:21
